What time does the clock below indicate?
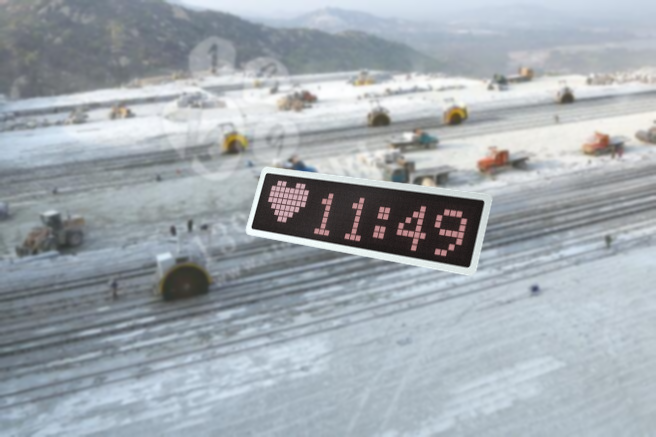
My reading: 11:49
